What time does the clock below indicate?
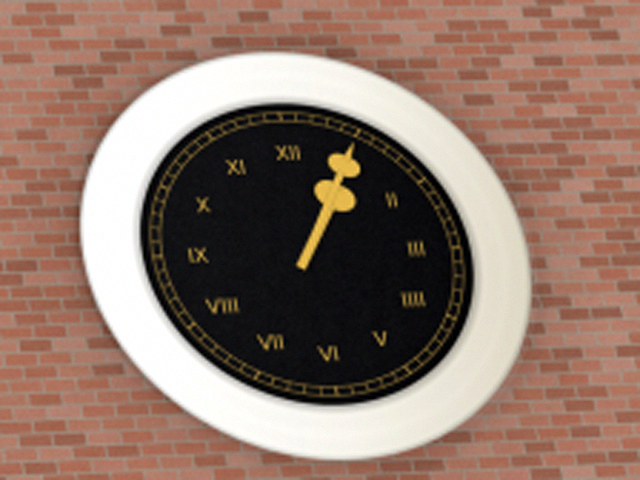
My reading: 1:05
